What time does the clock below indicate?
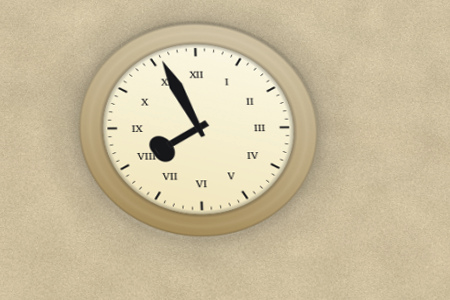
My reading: 7:56
